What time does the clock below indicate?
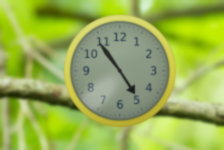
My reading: 4:54
